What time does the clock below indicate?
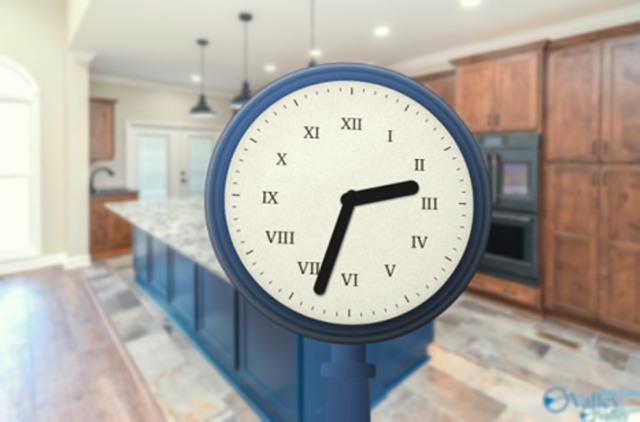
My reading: 2:33
